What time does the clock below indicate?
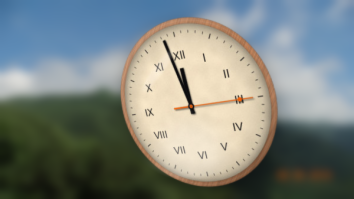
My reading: 11:58:15
